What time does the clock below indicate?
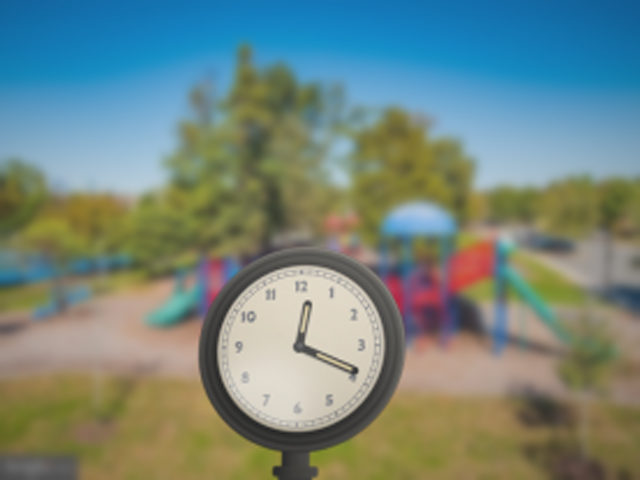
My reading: 12:19
